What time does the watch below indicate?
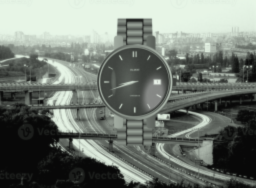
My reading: 8:42
